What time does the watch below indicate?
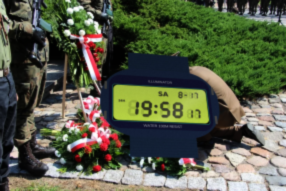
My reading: 19:58:17
